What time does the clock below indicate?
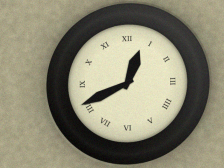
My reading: 12:41
